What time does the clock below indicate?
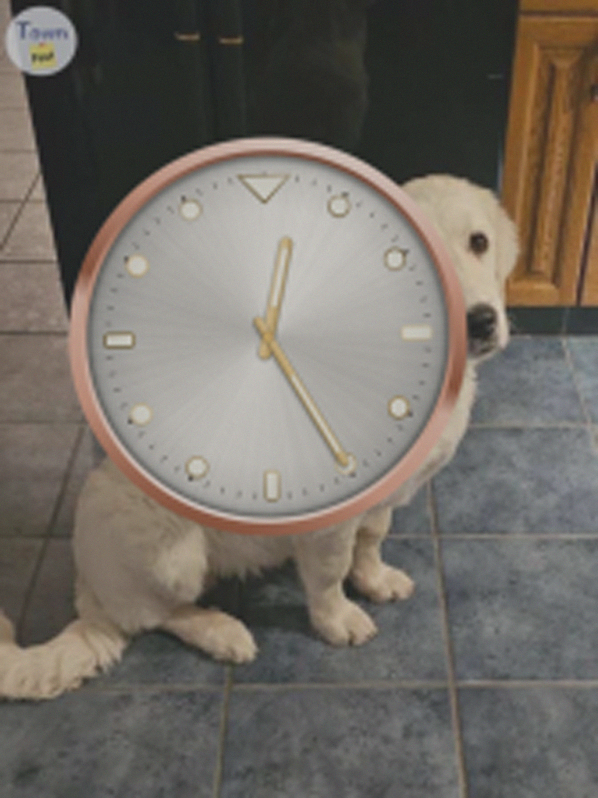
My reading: 12:25
